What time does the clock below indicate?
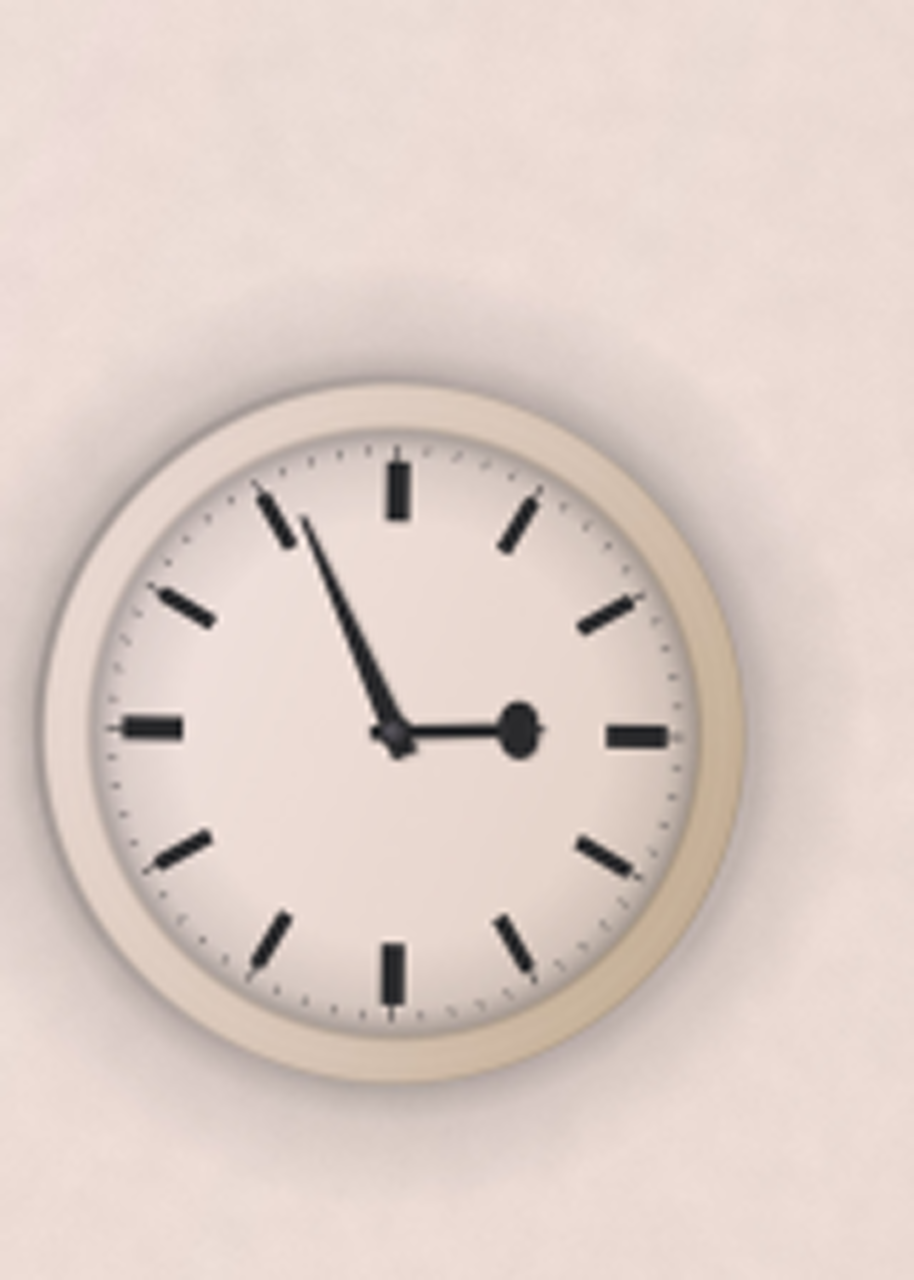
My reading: 2:56
